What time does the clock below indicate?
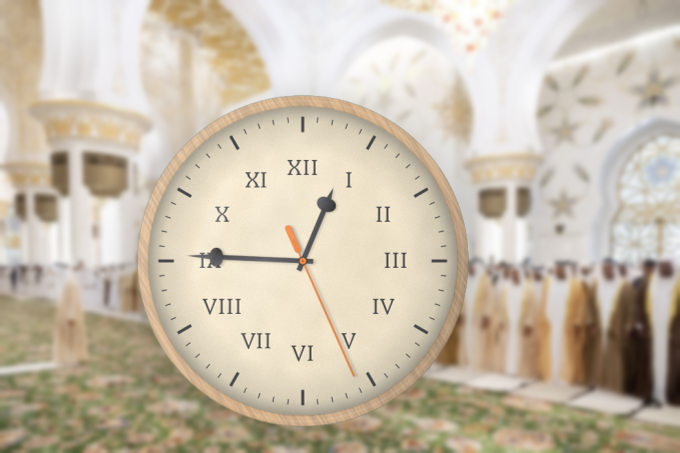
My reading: 12:45:26
